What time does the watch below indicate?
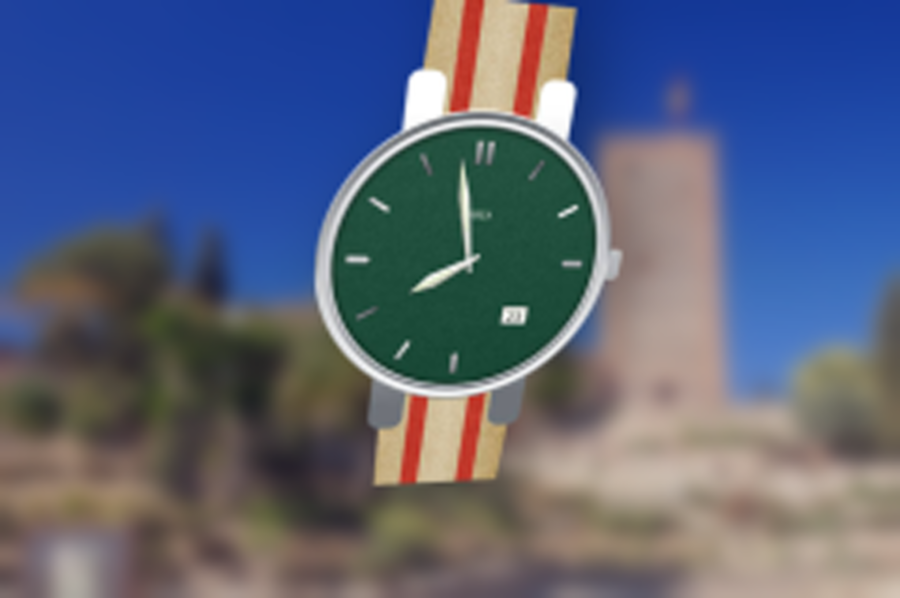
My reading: 7:58
